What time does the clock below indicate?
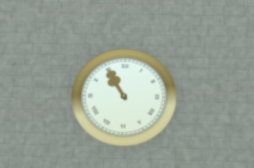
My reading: 10:55
